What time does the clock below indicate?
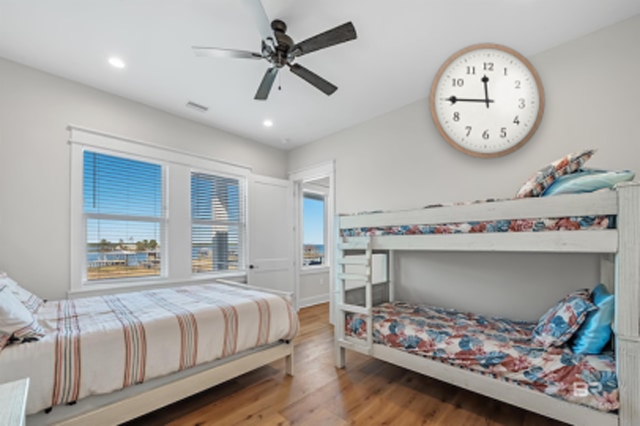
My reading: 11:45
